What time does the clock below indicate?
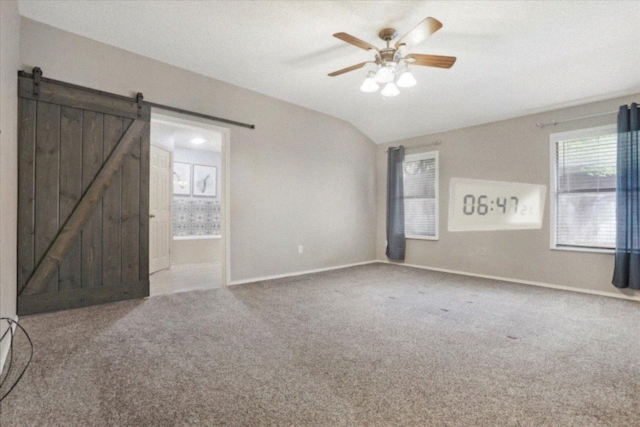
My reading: 6:47:21
